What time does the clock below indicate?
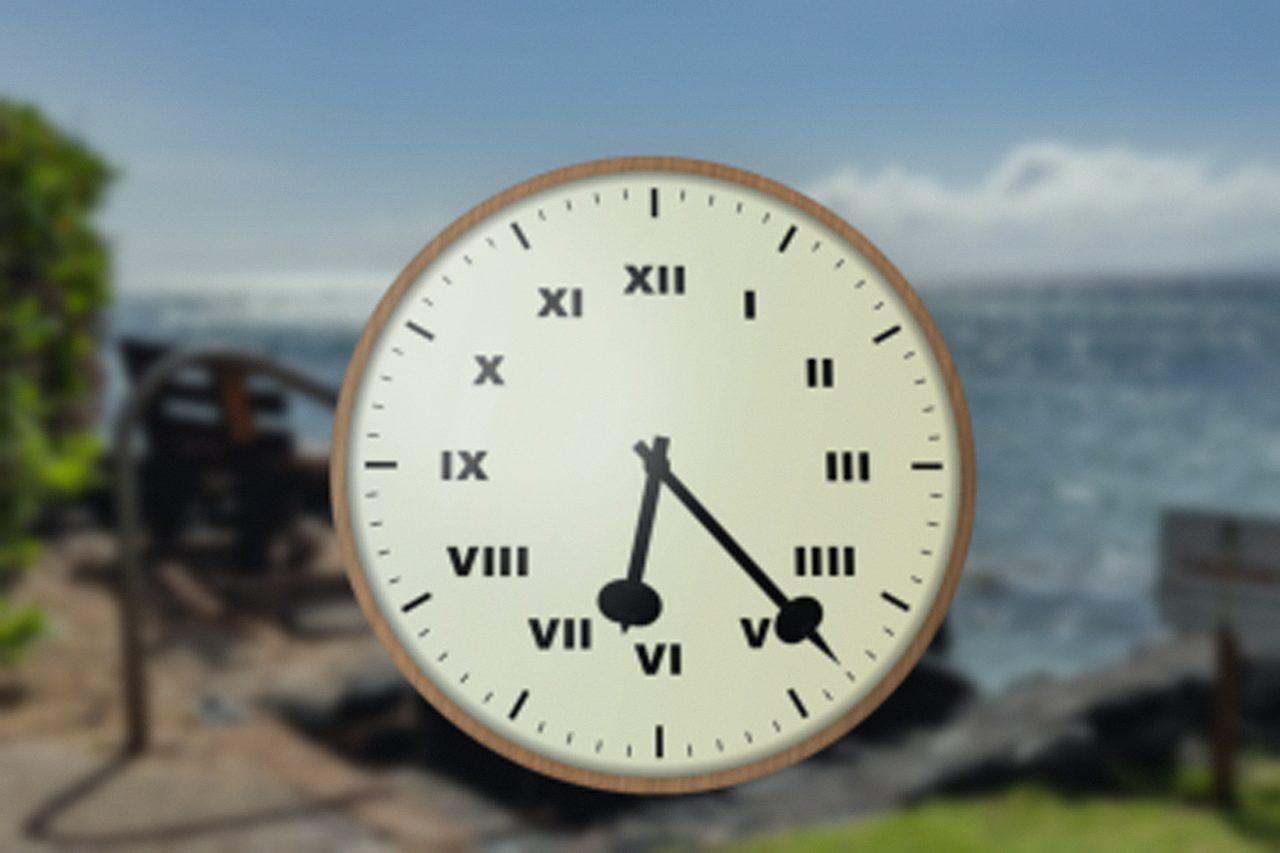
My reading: 6:23
